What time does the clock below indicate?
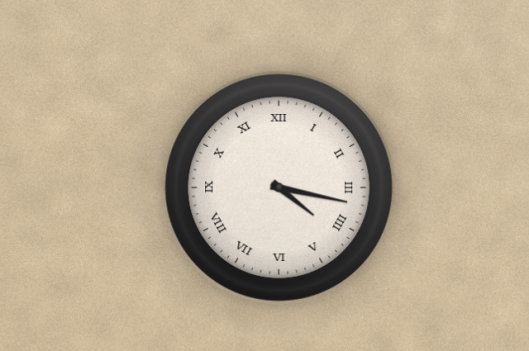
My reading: 4:17
